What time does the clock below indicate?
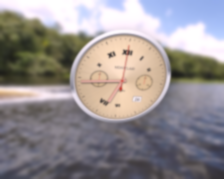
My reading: 6:44
